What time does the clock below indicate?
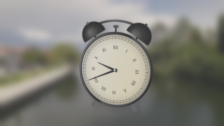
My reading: 9:41
